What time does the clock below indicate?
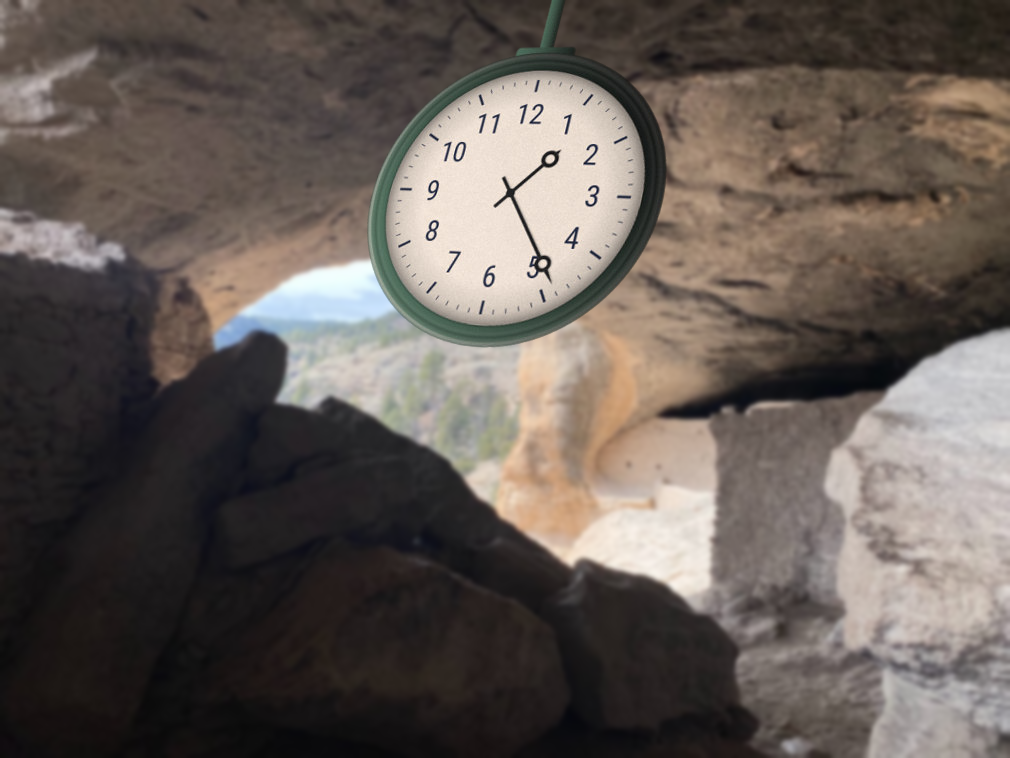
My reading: 1:24
